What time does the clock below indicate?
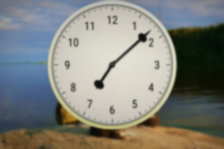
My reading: 7:08
